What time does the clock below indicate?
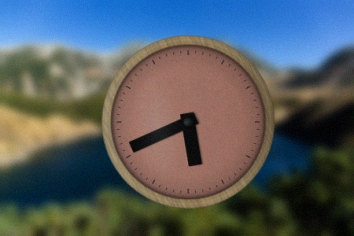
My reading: 5:41
